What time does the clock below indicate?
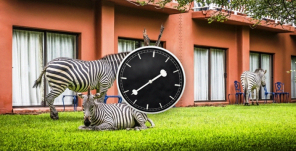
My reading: 1:38
